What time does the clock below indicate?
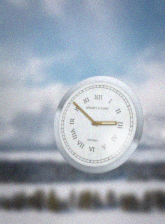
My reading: 2:51
